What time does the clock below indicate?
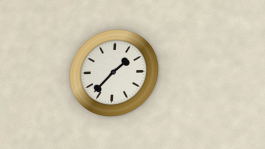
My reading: 1:37
